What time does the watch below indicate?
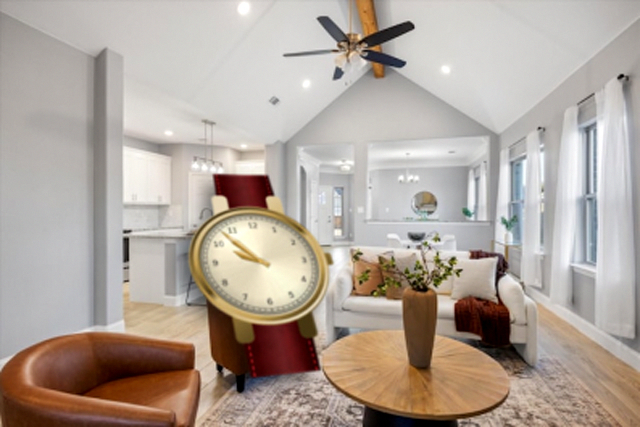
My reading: 9:53
